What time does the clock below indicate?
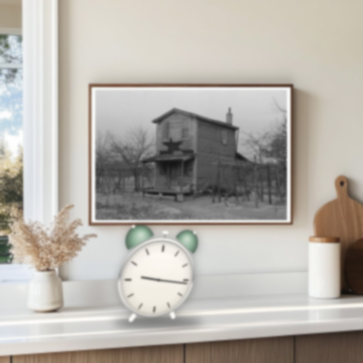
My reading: 9:16
